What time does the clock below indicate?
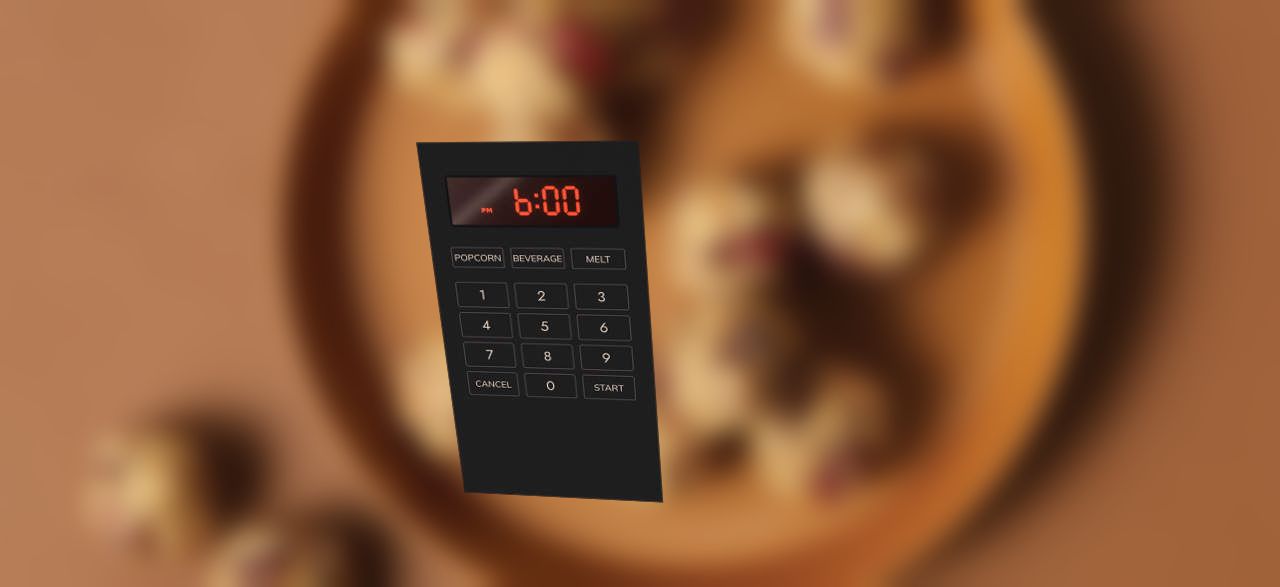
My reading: 6:00
